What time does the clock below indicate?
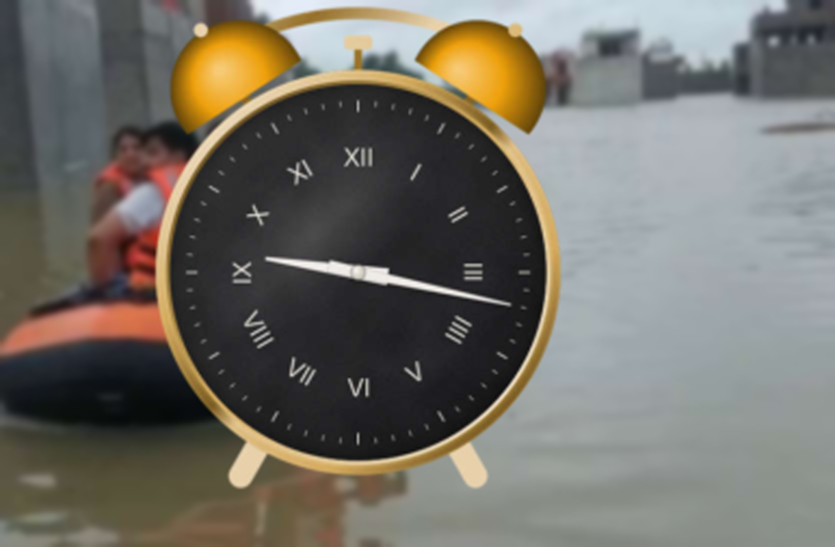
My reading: 9:17
